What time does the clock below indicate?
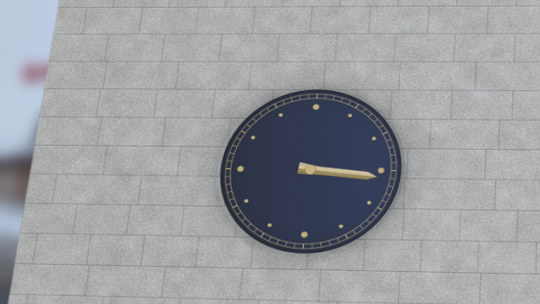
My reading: 3:16
